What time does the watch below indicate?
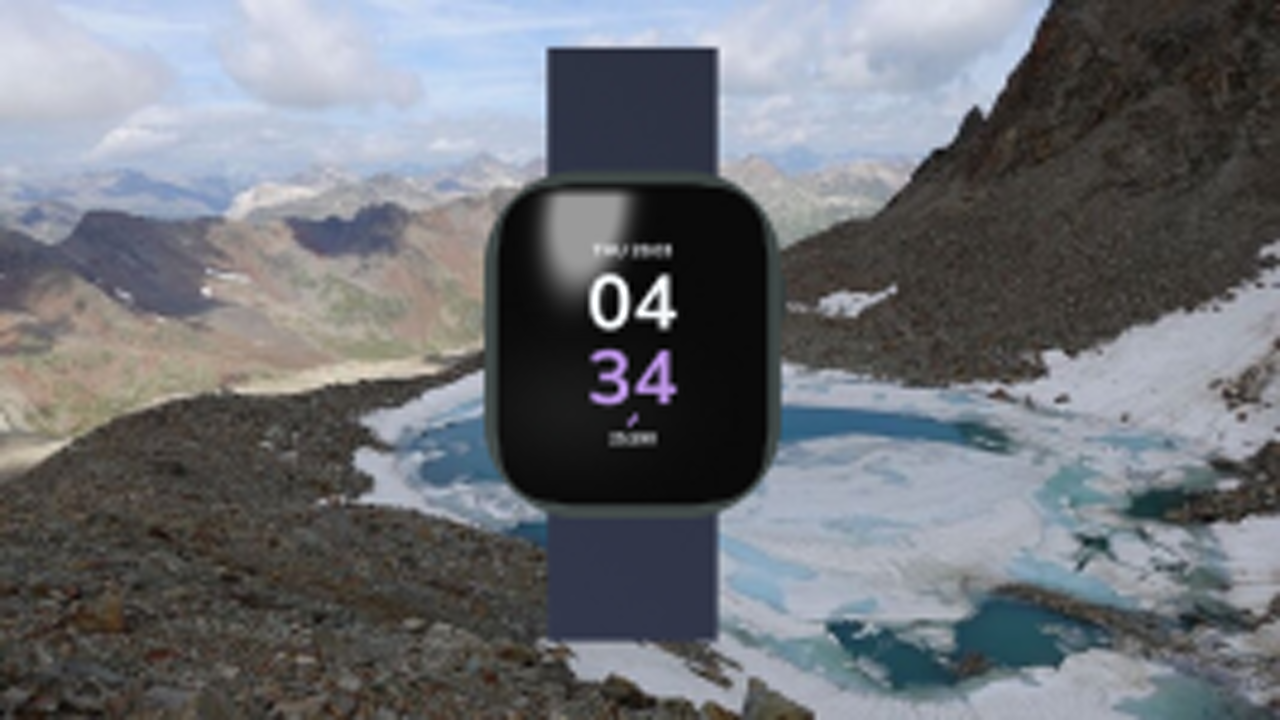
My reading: 4:34
